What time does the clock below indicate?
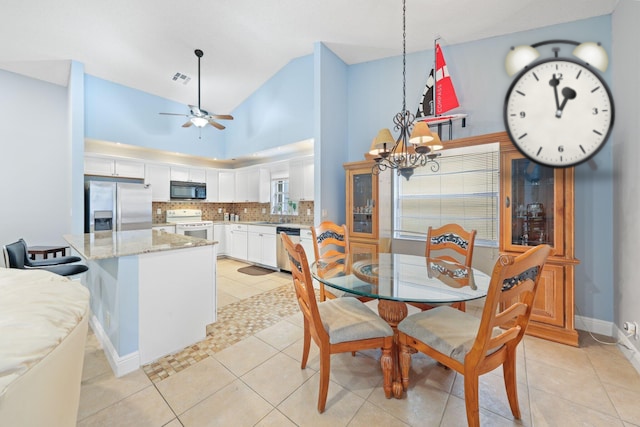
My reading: 12:59
